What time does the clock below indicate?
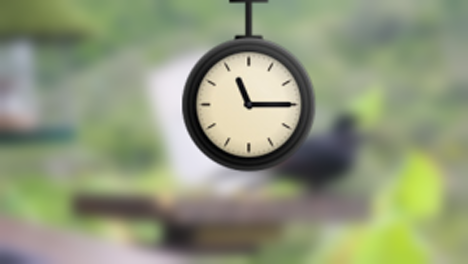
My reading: 11:15
